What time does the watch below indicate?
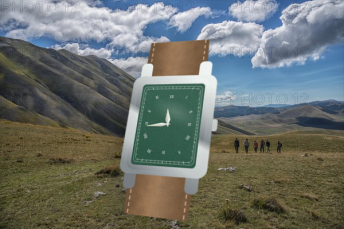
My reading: 11:44
